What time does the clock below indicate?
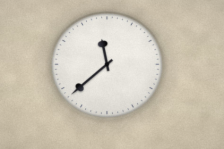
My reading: 11:38
